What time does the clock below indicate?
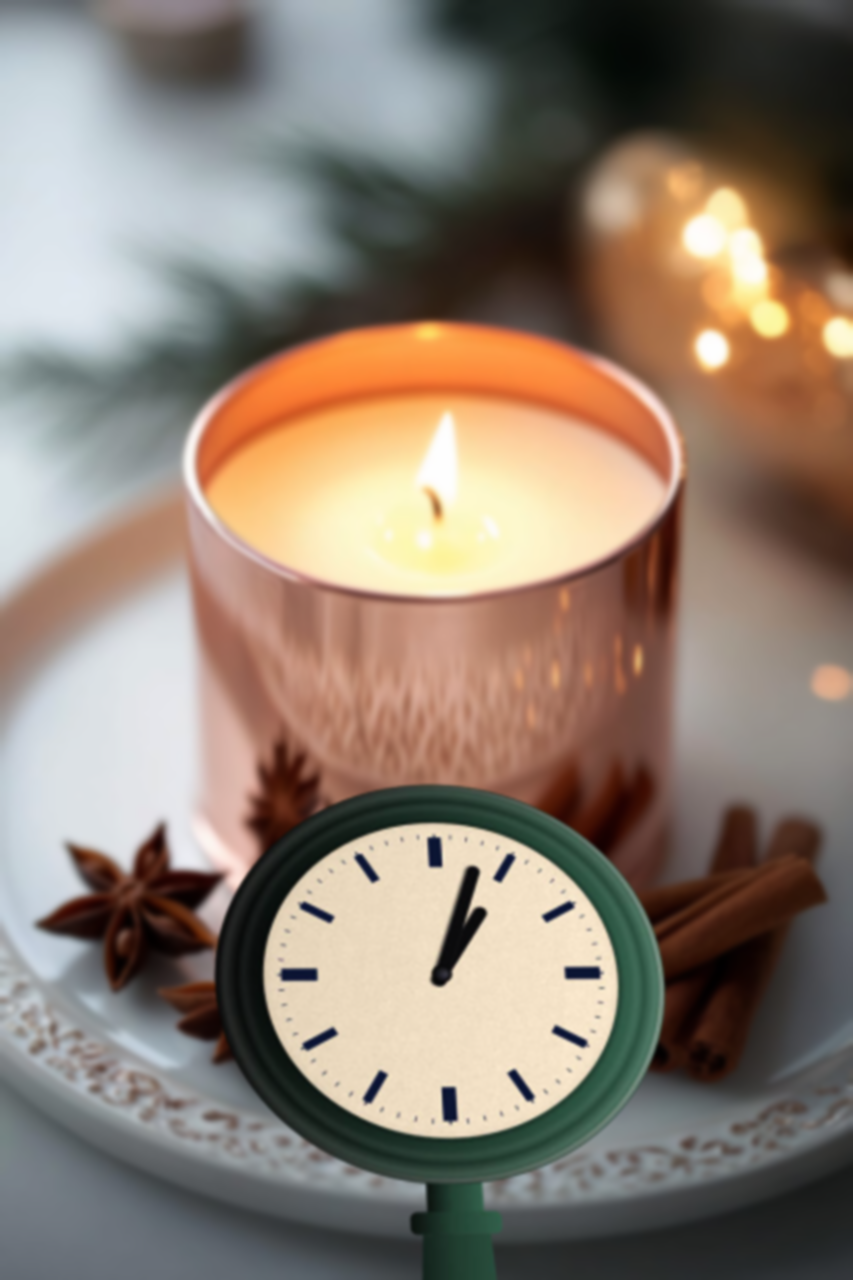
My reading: 1:03
